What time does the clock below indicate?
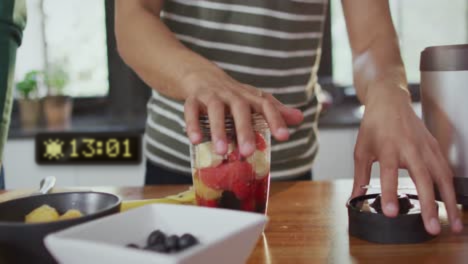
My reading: 13:01
